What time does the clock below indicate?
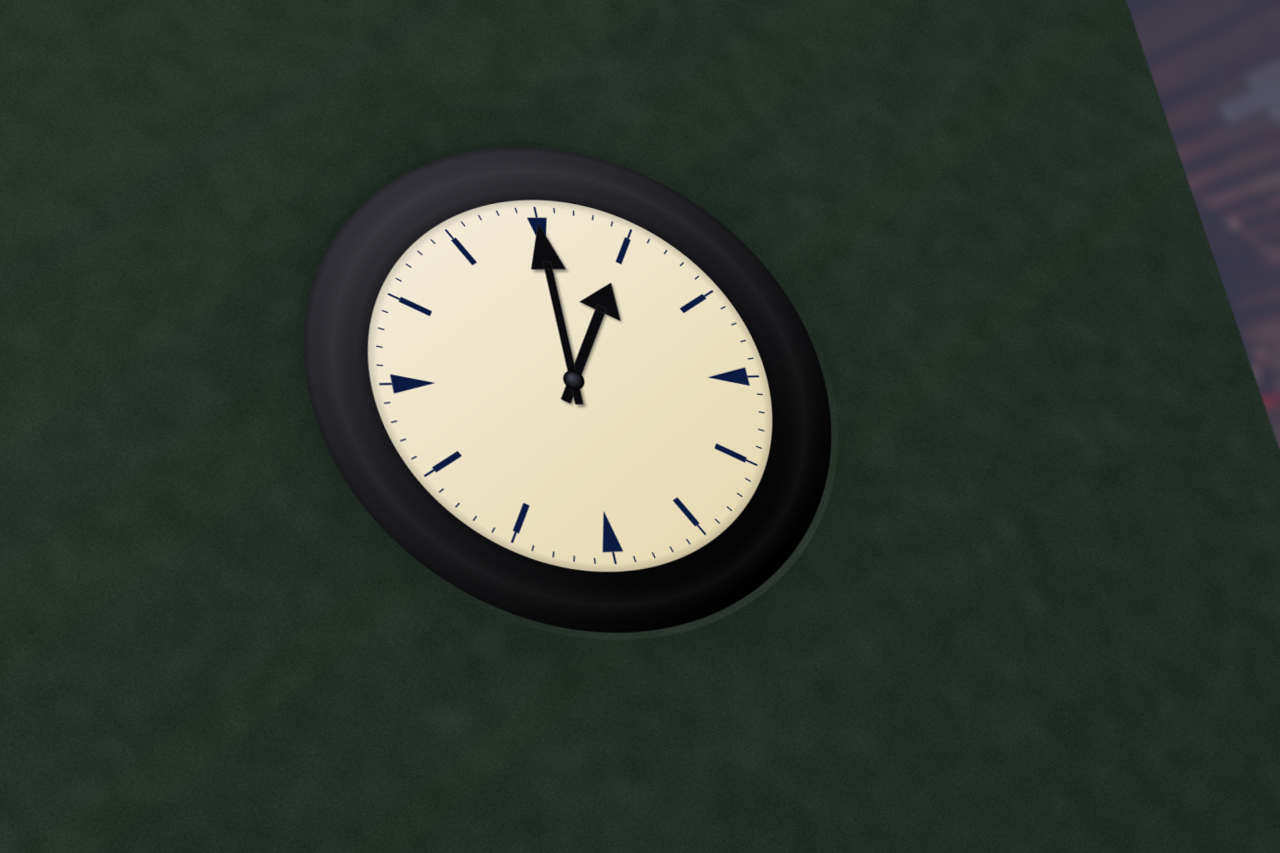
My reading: 1:00
